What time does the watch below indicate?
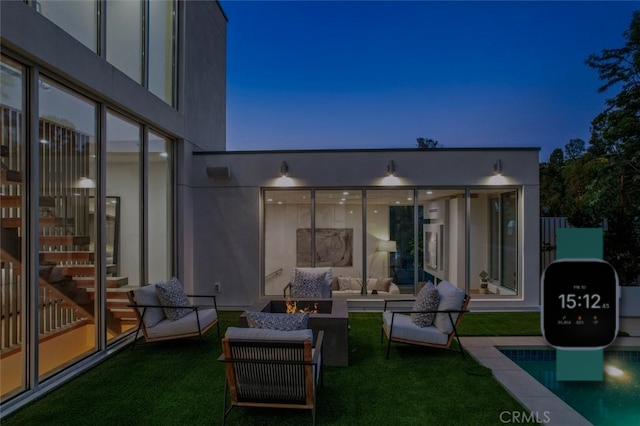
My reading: 15:12
